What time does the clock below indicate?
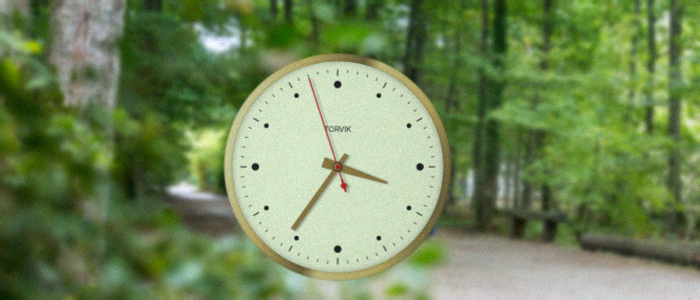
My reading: 3:35:57
